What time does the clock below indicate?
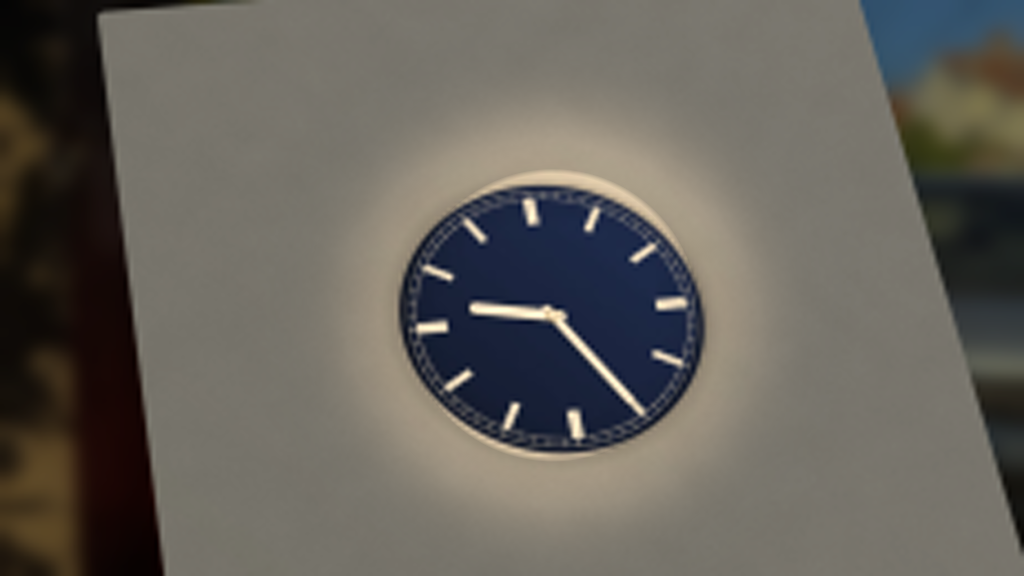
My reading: 9:25
